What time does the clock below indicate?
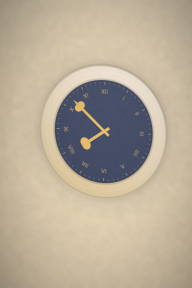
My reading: 7:52
